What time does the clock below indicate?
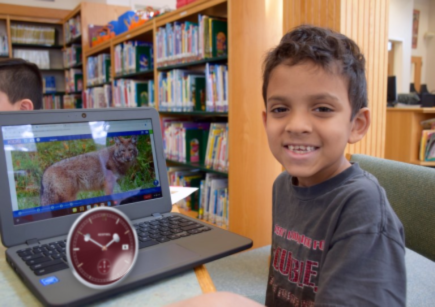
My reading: 1:50
